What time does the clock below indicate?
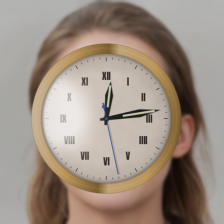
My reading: 12:13:28
